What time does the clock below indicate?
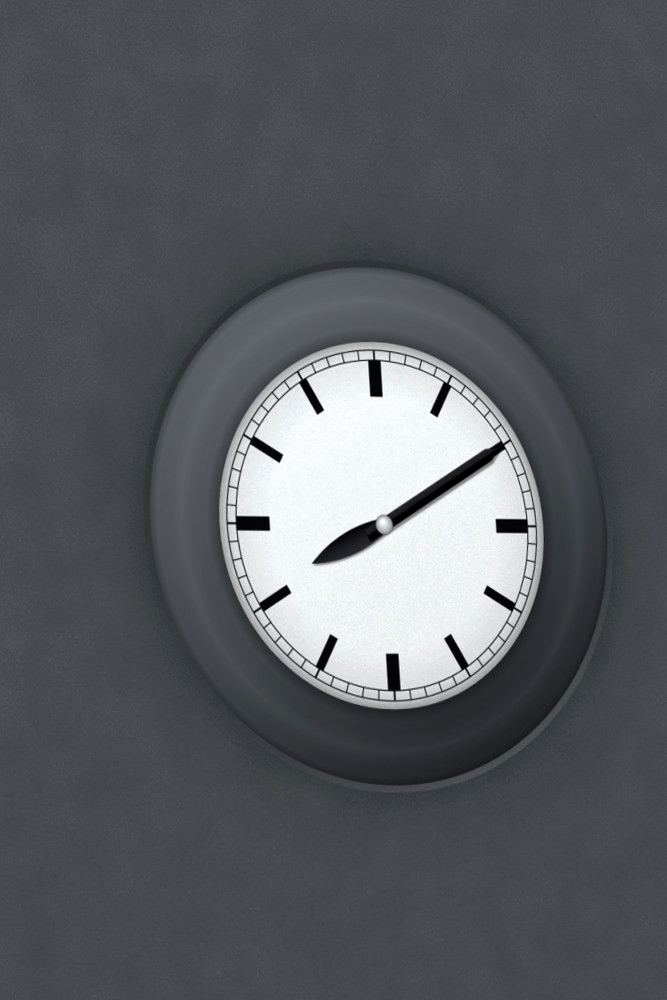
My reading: 8:10
